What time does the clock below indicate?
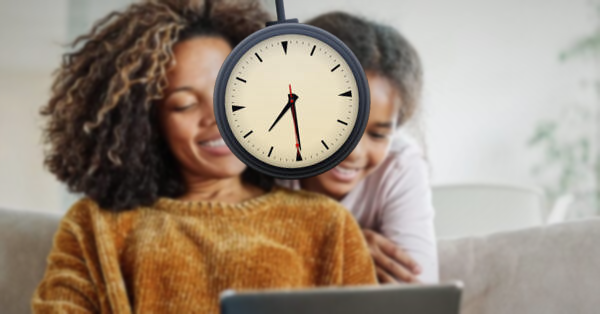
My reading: 7:29:30
